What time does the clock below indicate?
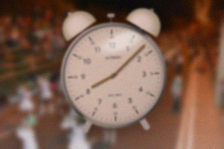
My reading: 8:08
